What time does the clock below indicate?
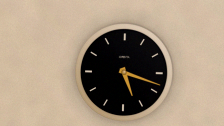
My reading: 5:18
